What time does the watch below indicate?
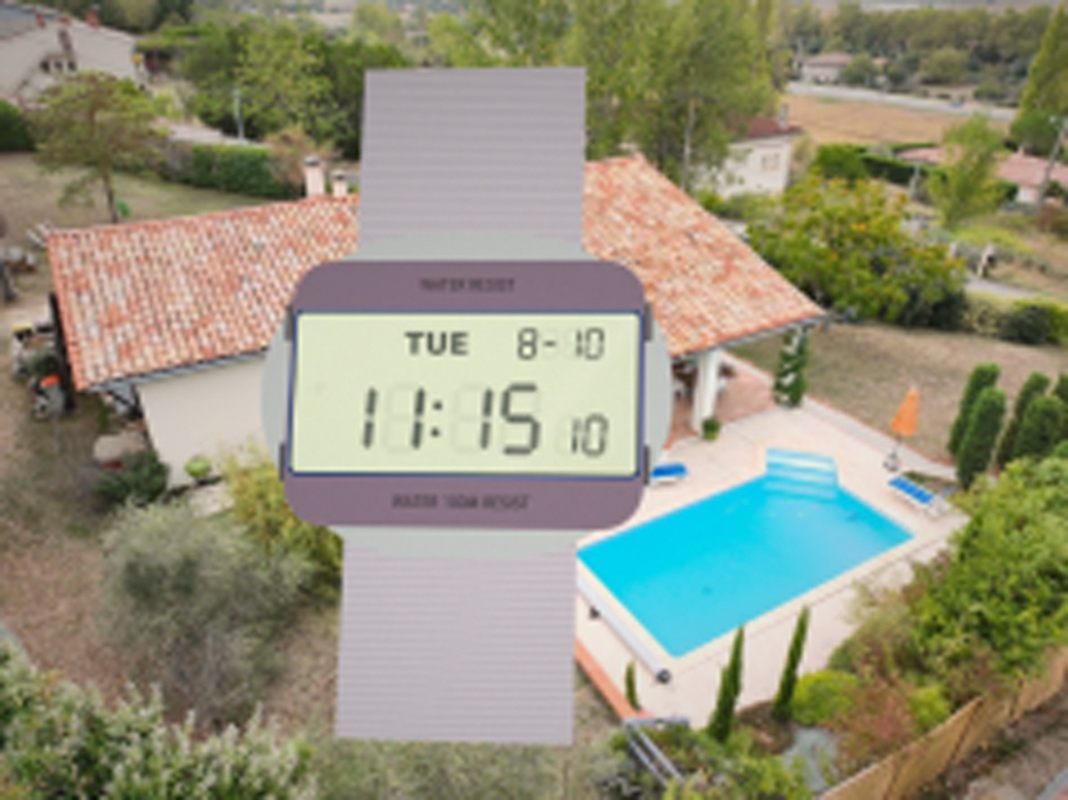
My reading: 11:15:10
